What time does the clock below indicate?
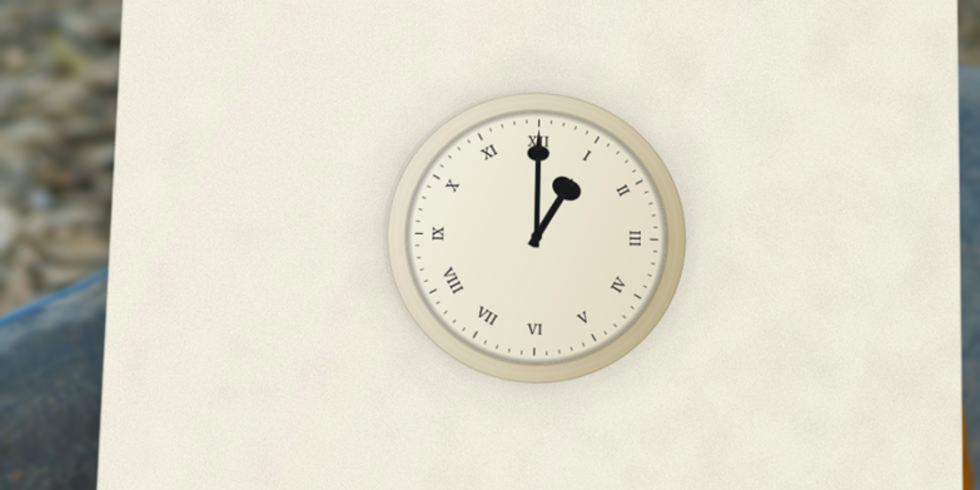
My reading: 1:00
